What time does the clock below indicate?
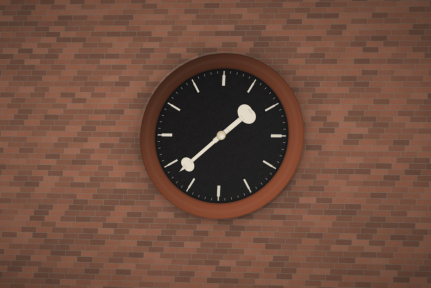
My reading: 1:38
